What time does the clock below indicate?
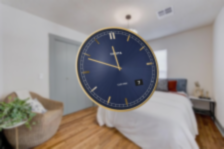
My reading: 11:49
